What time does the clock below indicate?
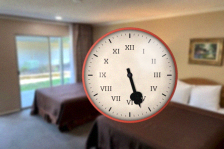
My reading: 5:27
